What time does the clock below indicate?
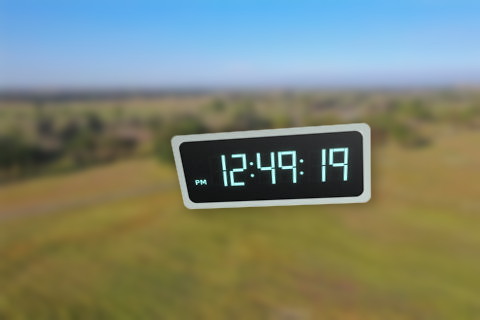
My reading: 12:49:19
